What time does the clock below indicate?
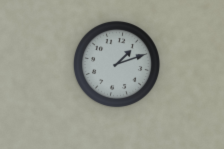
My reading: 1:10
